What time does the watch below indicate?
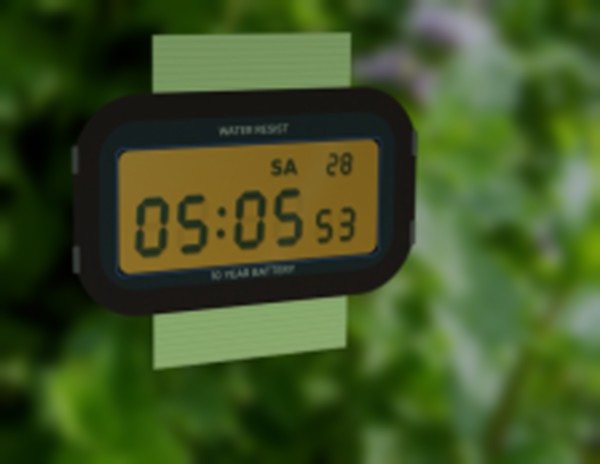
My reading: 5:05:53
